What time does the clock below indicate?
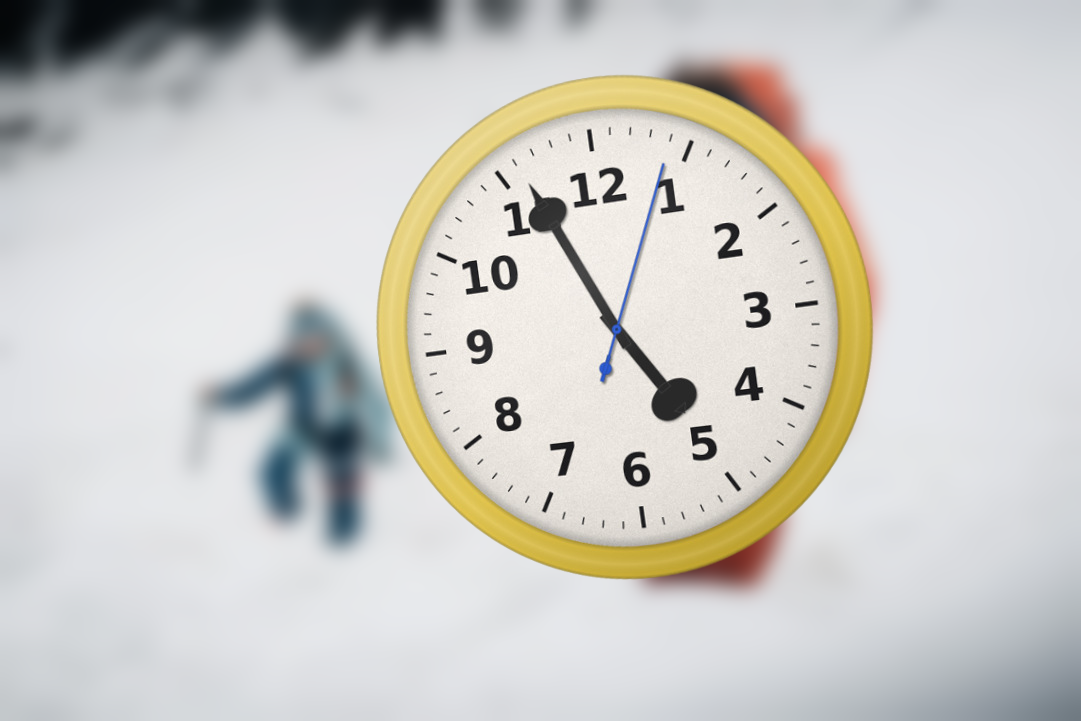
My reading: 4:56:04
